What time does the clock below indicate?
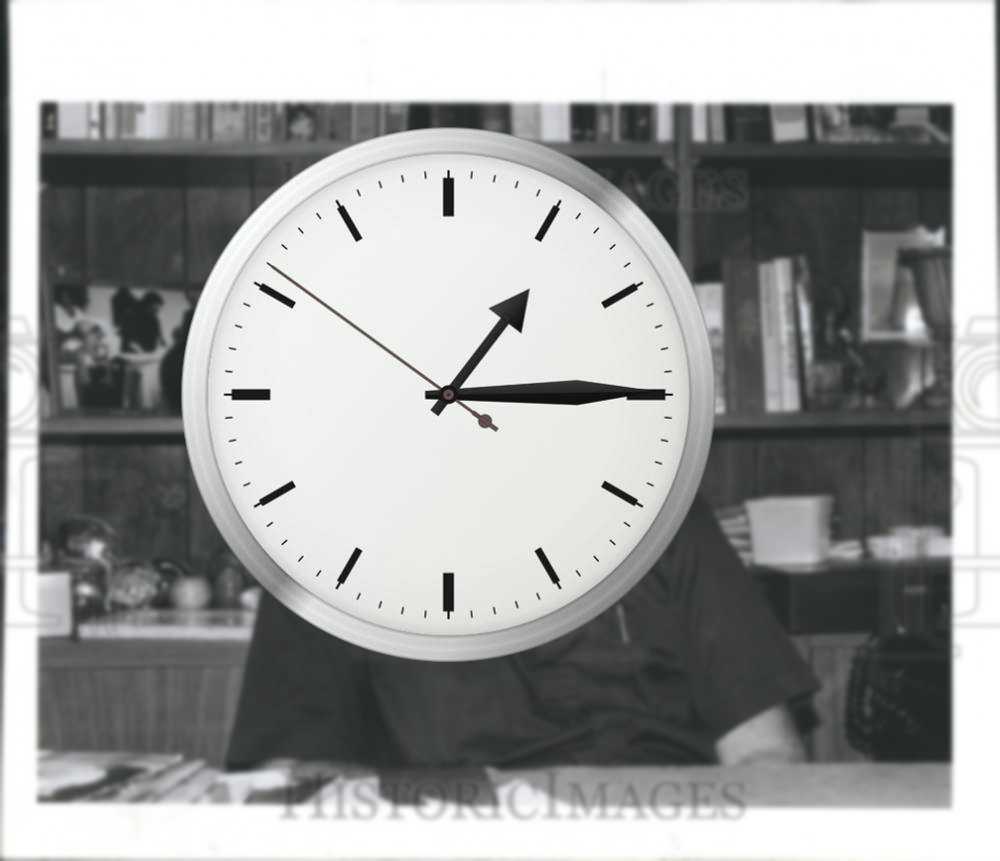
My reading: 1:14:51
